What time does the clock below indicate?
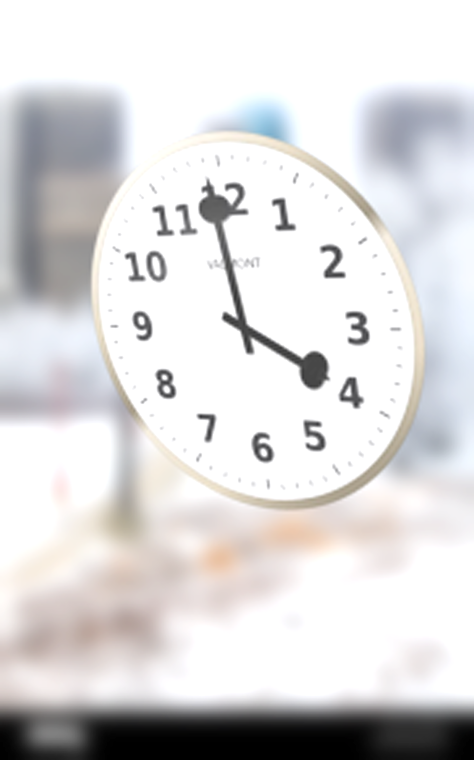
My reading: 3:59
